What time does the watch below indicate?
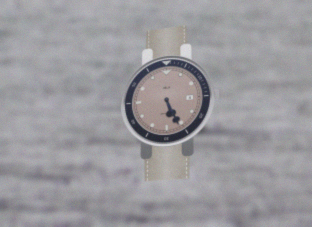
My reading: 5:26
